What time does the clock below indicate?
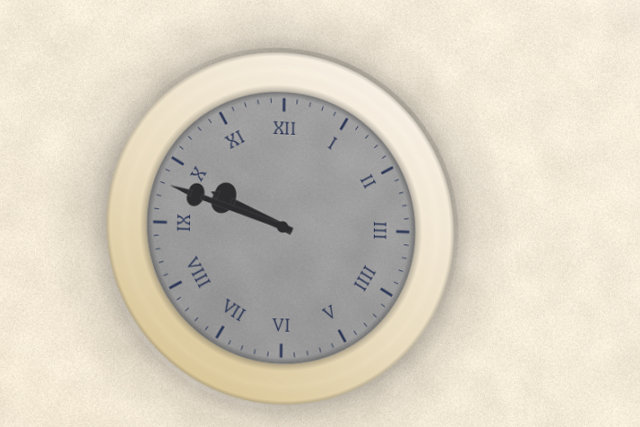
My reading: 9:48
